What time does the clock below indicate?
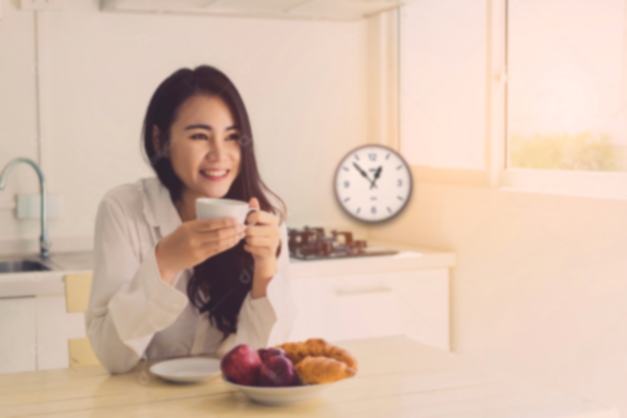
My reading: 12:53
